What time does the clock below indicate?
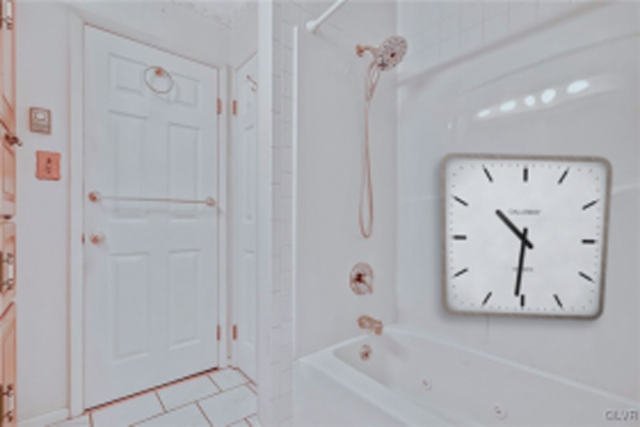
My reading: 10:31
